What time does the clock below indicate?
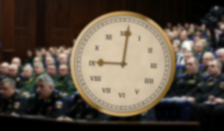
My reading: 9:01
